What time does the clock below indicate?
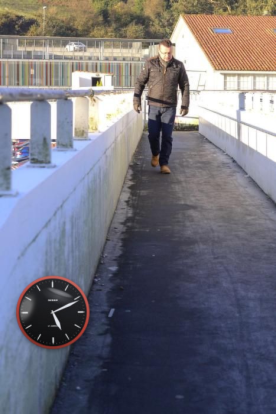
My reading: 5:11
